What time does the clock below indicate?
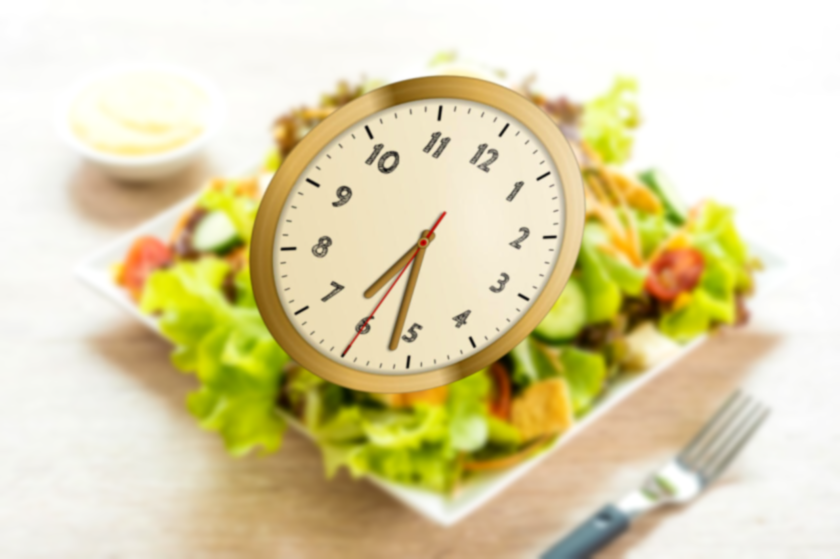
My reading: 6:26:30
